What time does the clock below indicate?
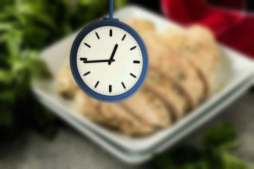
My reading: 12:44
